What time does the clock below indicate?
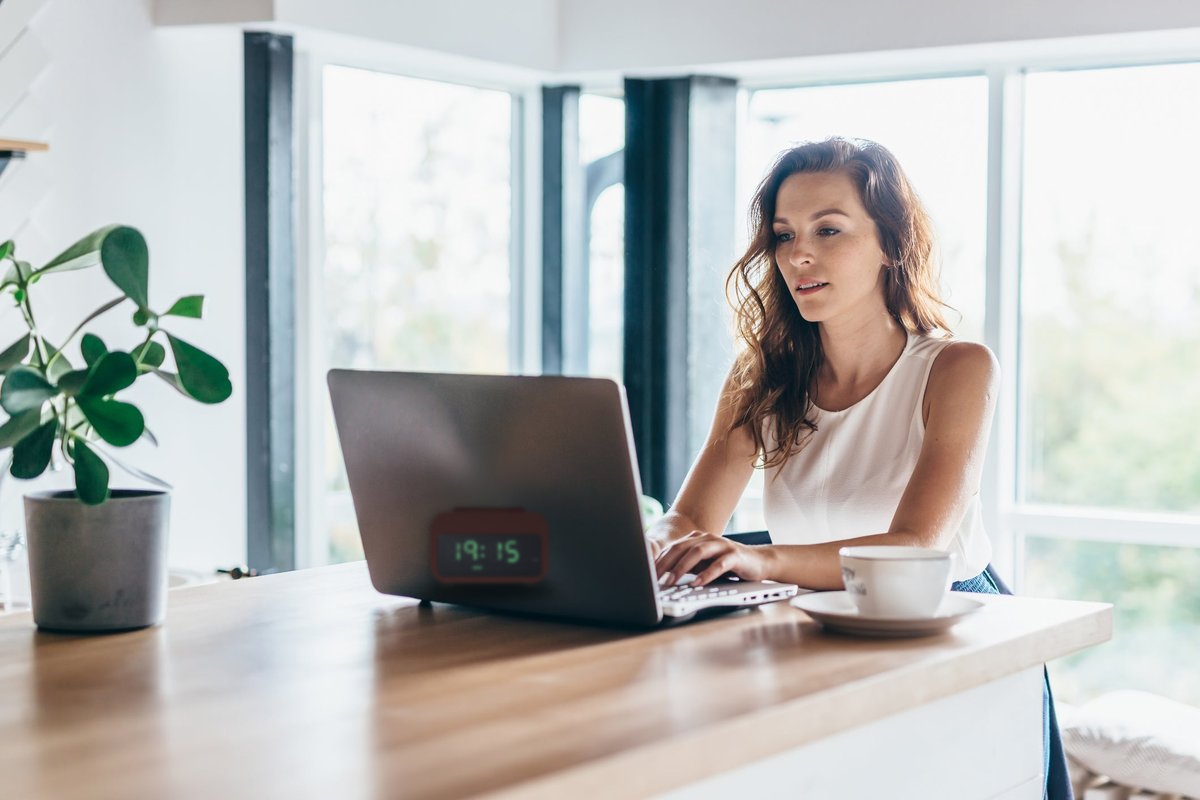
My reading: 19:15
